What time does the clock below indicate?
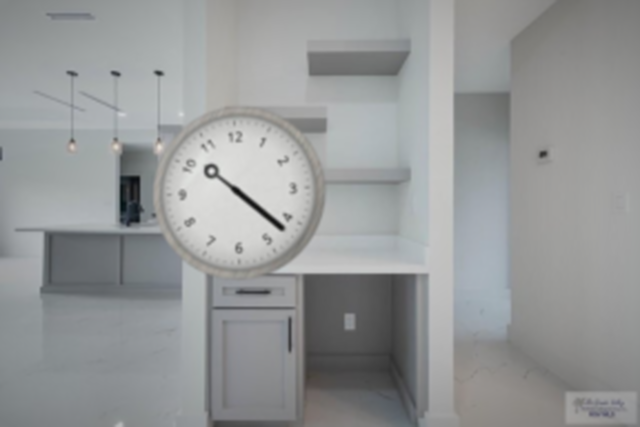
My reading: 10:22
